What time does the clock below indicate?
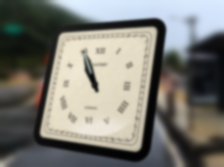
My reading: 10:55
